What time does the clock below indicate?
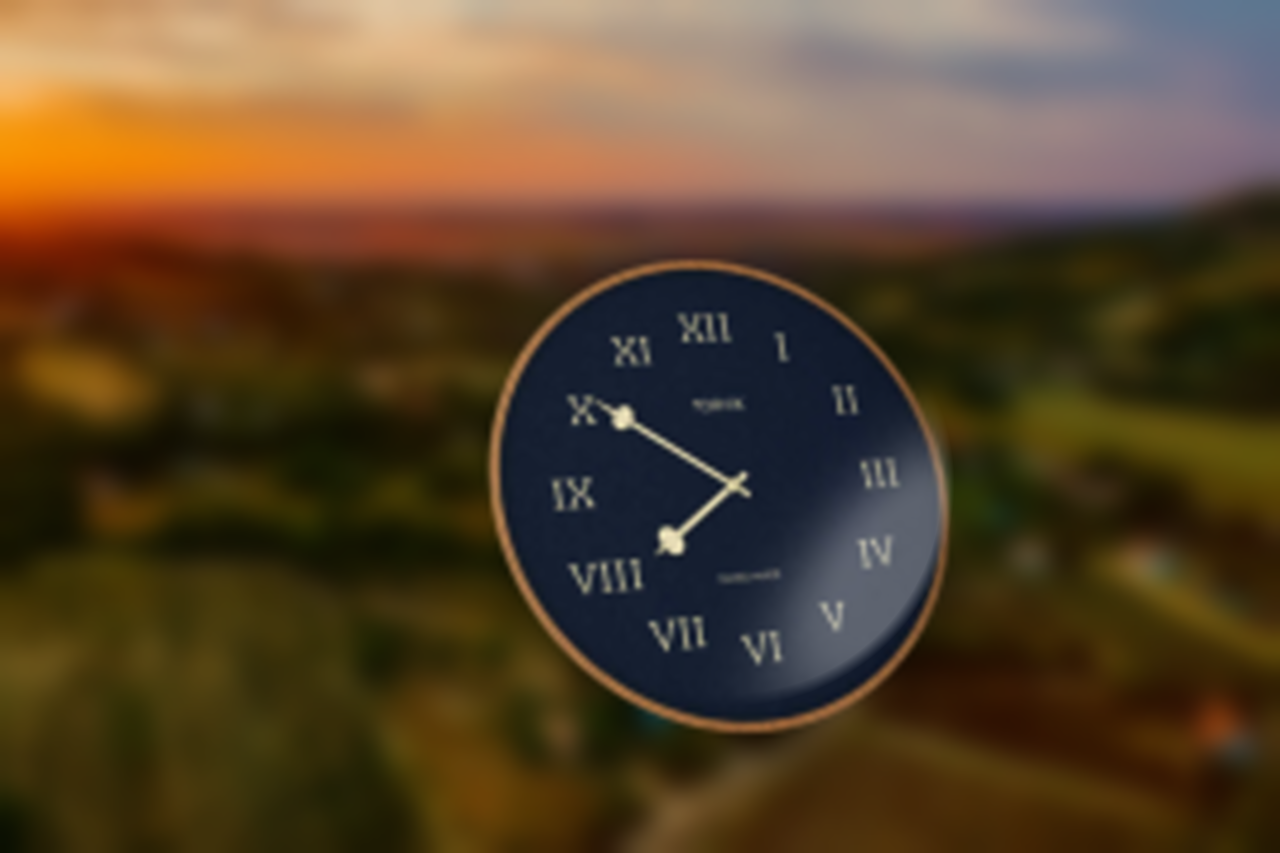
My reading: 7:51
